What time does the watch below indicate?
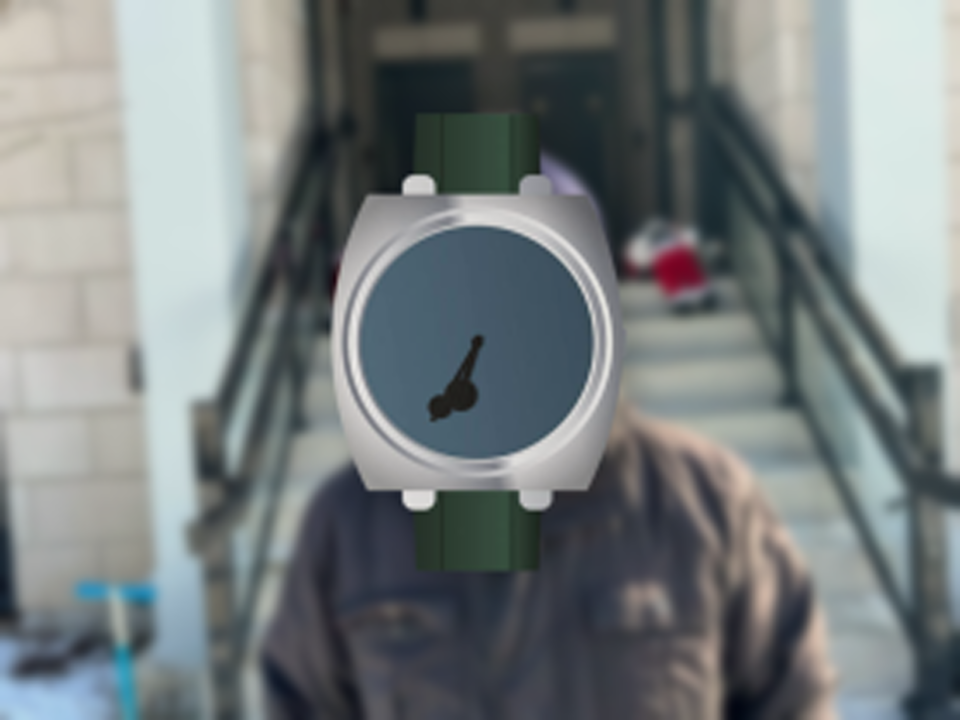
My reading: 6:35
